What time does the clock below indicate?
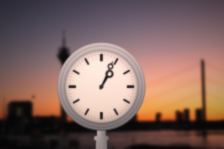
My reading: 1:04
